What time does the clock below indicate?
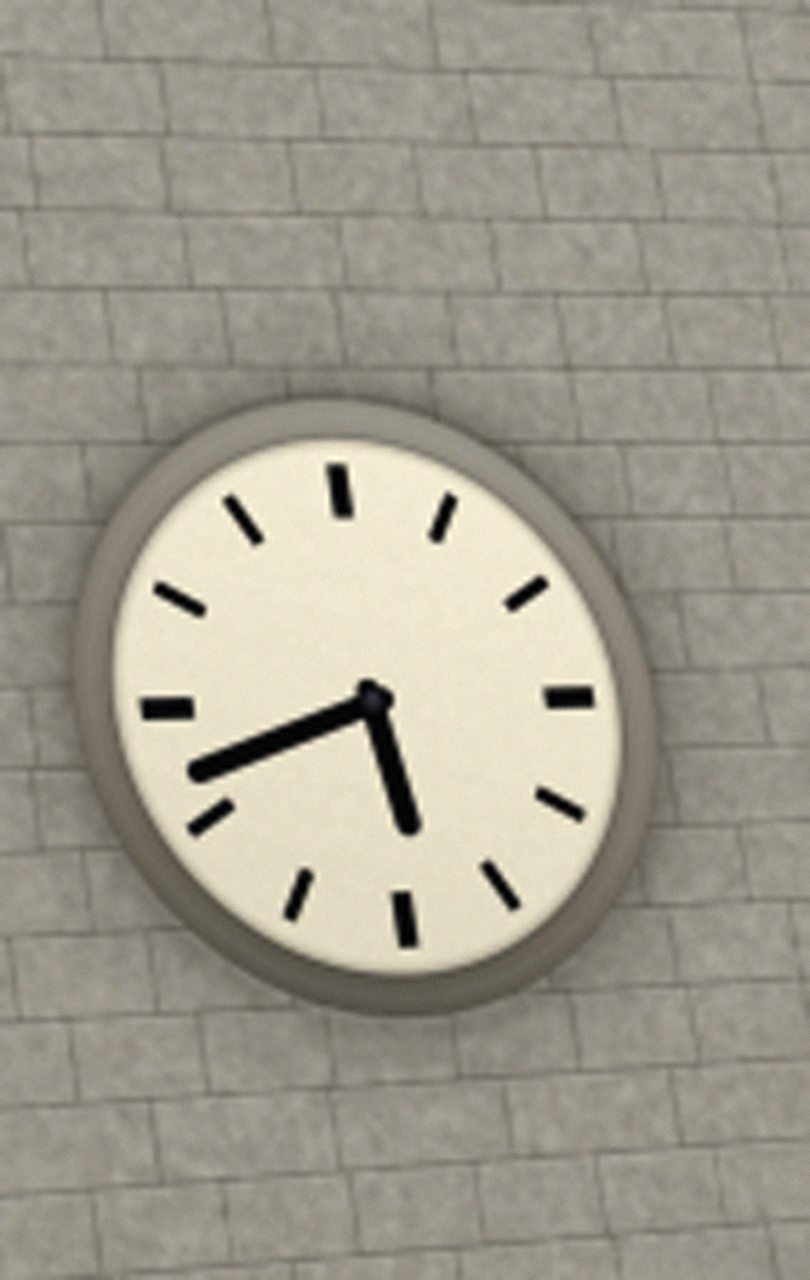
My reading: 5:42
